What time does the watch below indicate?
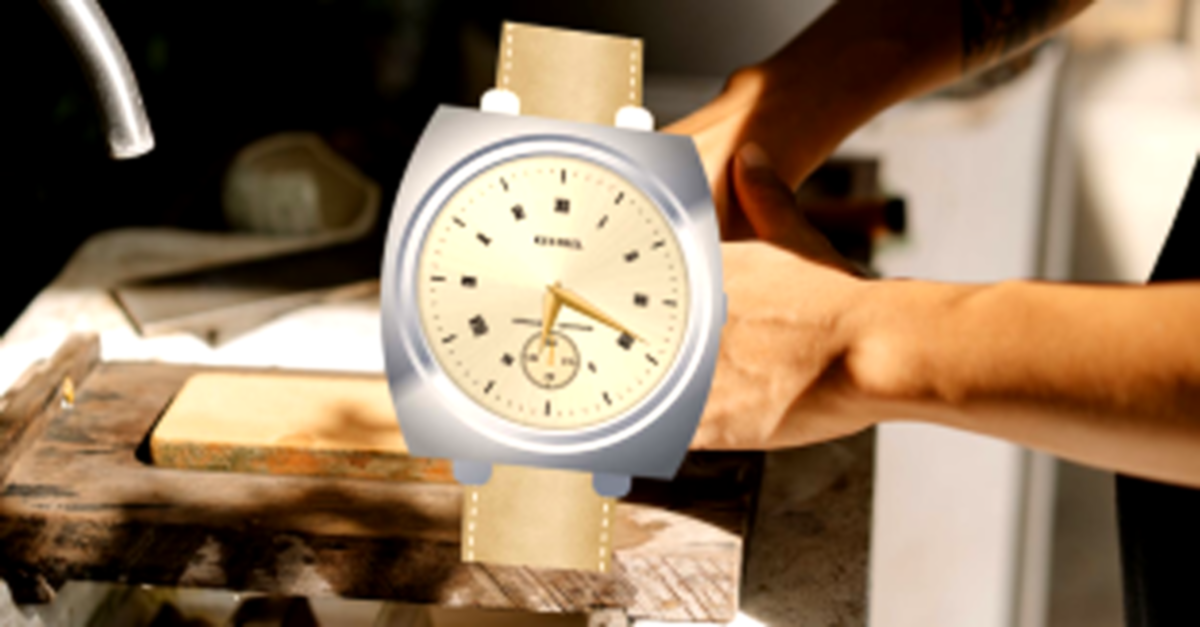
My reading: 6:19
